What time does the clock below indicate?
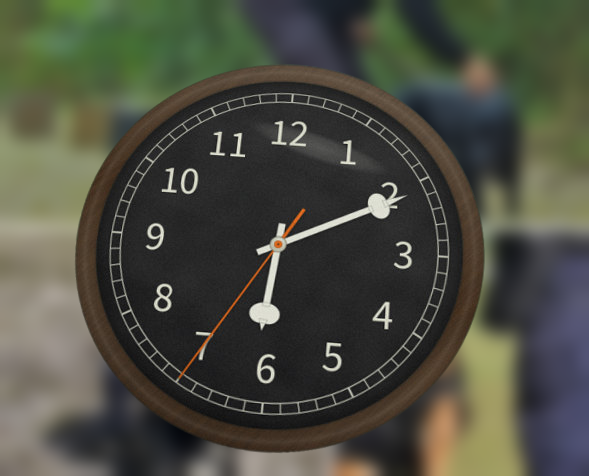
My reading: 6:10:35
